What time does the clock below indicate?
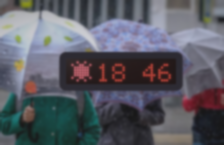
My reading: 18:46
